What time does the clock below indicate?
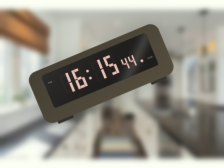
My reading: 16:15:44
